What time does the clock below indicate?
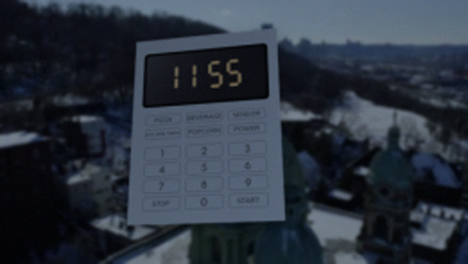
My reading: 11:55
